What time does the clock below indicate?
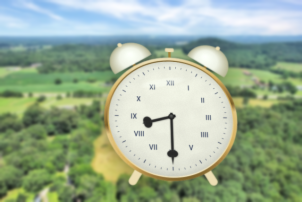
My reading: 8:30
